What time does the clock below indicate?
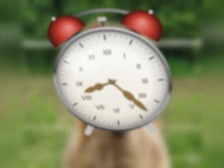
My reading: 8:23
